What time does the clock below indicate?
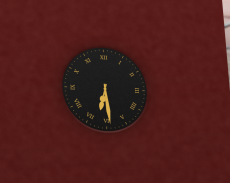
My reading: 6:29
